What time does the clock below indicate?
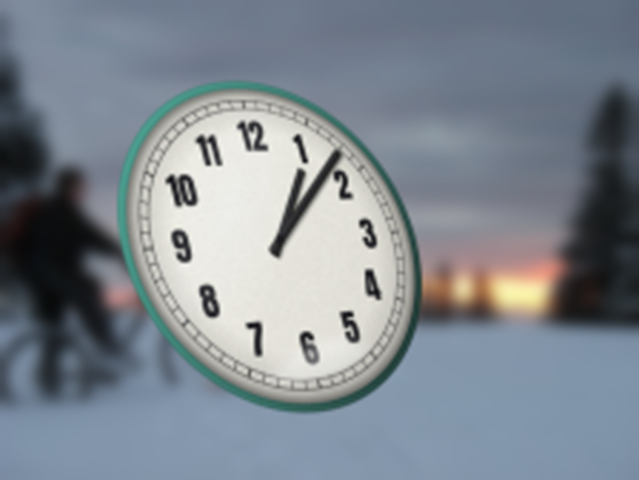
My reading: 1:08
